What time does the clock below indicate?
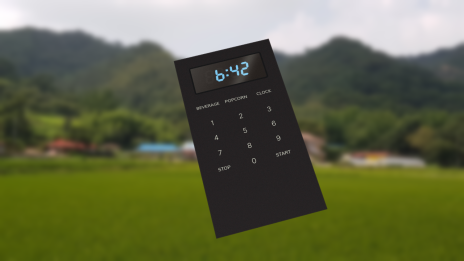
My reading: 6:42
